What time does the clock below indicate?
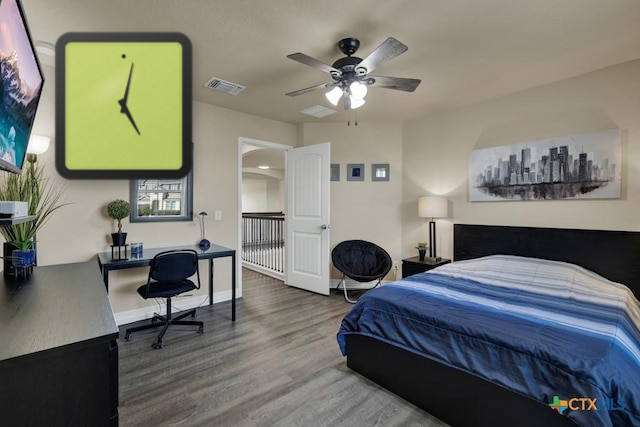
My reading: 5:02
